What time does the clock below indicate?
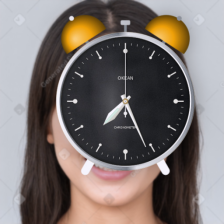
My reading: 7:26:00
